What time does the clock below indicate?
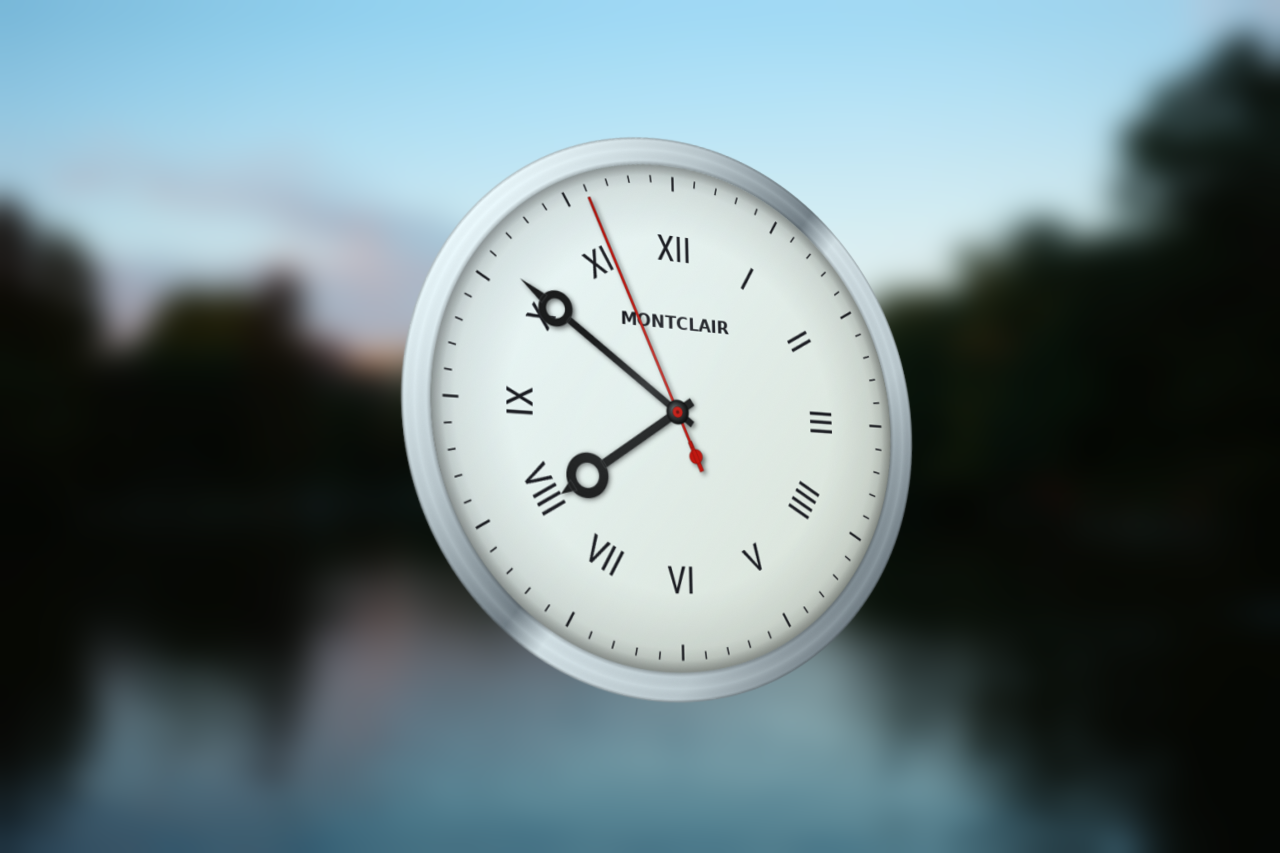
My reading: 7:50:56
